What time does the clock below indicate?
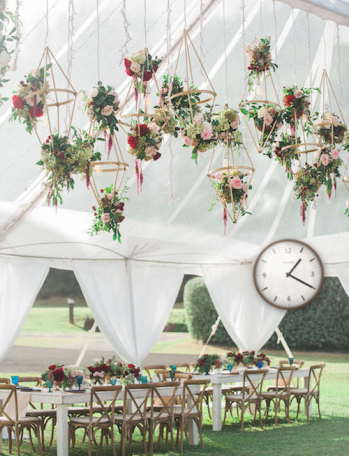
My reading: 1:20
